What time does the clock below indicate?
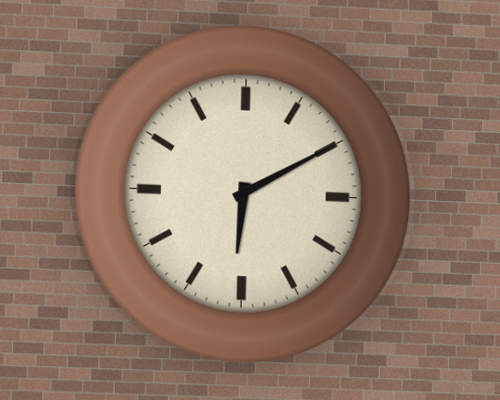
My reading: 6:10
